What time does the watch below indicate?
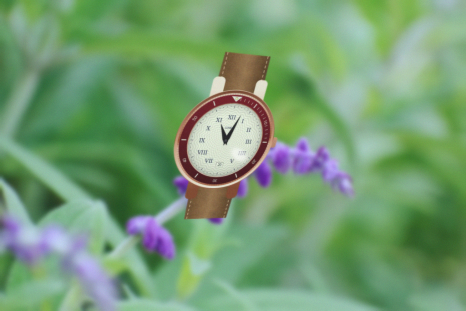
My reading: 11:03
